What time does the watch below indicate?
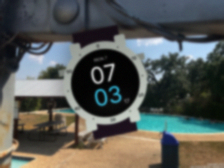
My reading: 7:03
